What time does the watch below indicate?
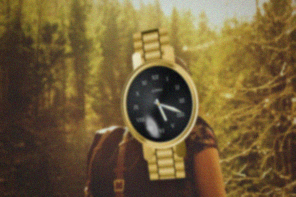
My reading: 5:19
